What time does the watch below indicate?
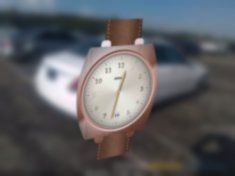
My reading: 12:32
